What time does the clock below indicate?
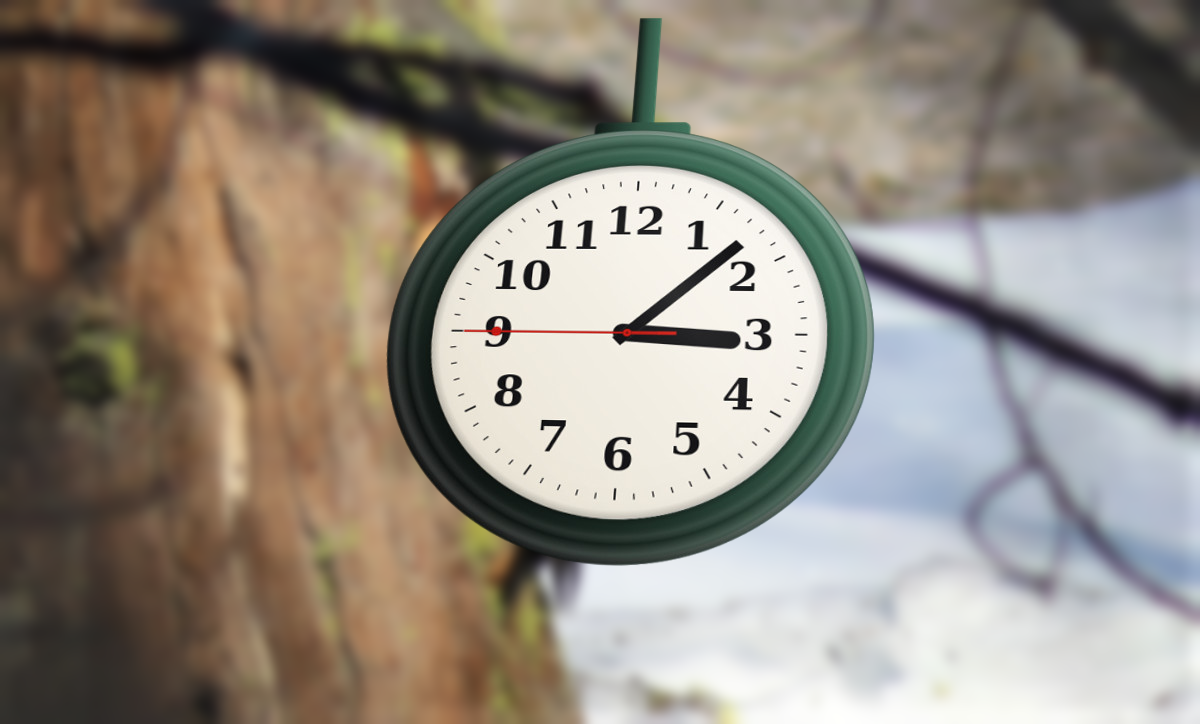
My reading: 3:07:45
